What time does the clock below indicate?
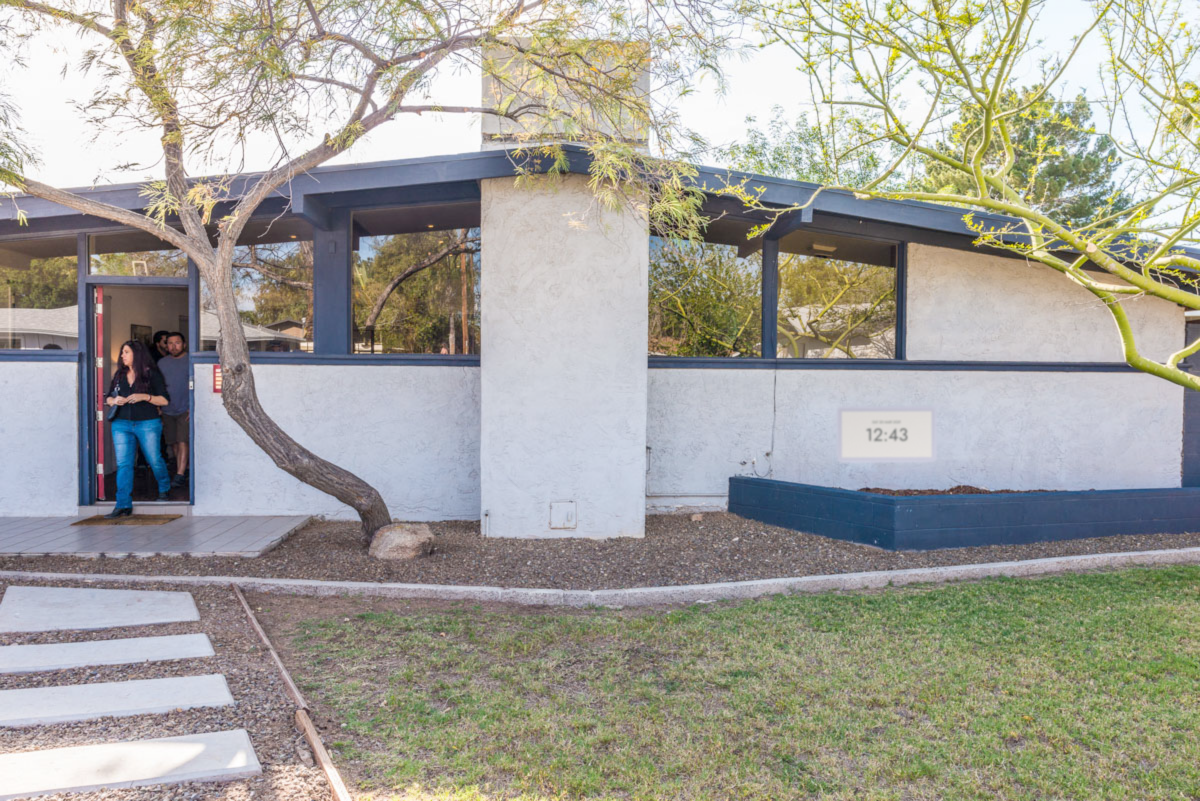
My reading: 12:43
